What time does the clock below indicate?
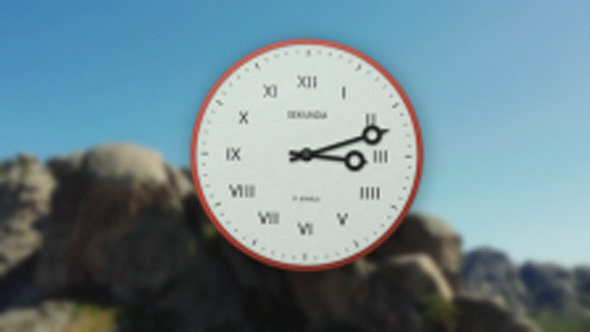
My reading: 3:12
